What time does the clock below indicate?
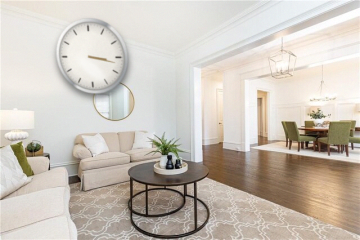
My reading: 3:17
